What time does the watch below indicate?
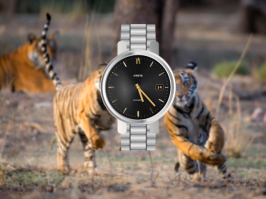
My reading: 5:23
